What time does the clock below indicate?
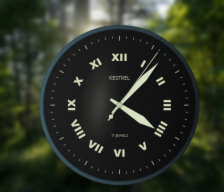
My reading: 4:07:06
